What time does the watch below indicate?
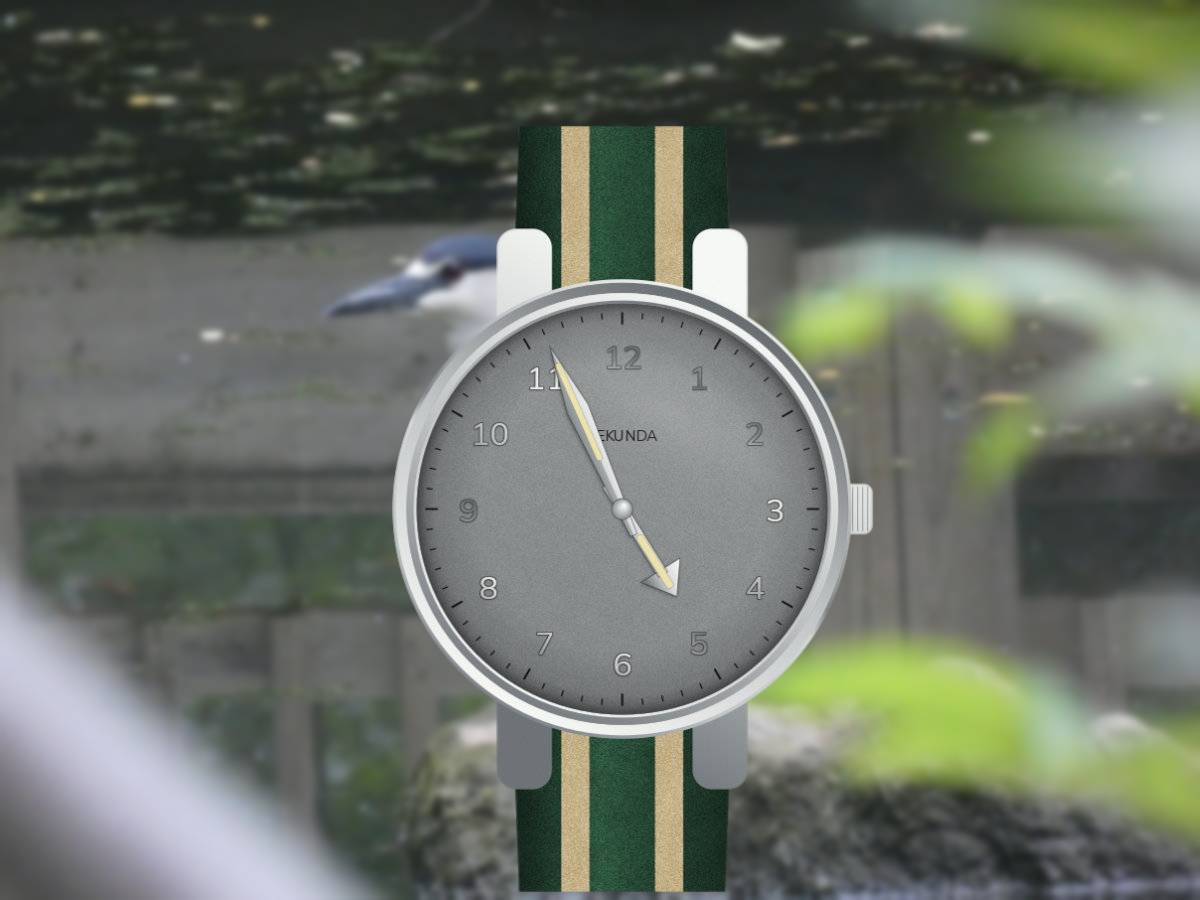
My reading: 4:56
